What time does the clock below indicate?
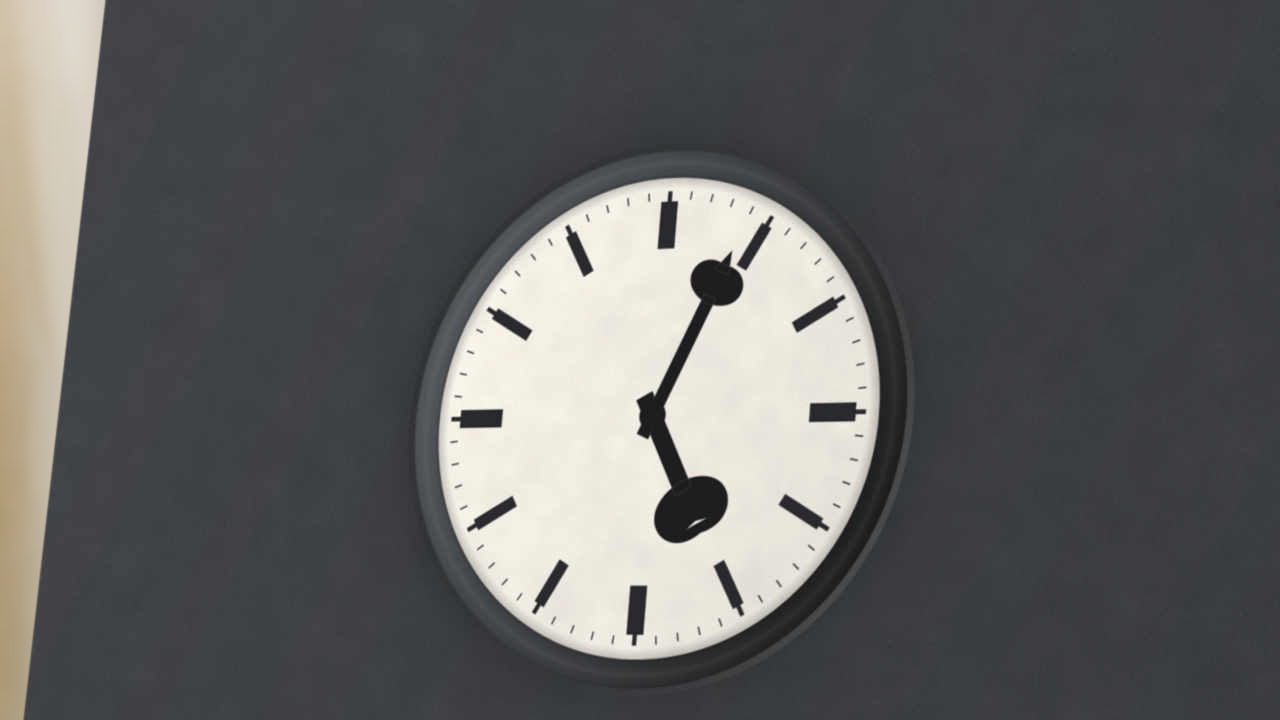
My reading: 5:04
